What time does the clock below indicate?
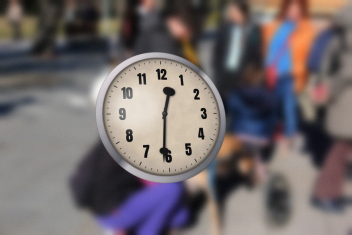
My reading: 12:31
